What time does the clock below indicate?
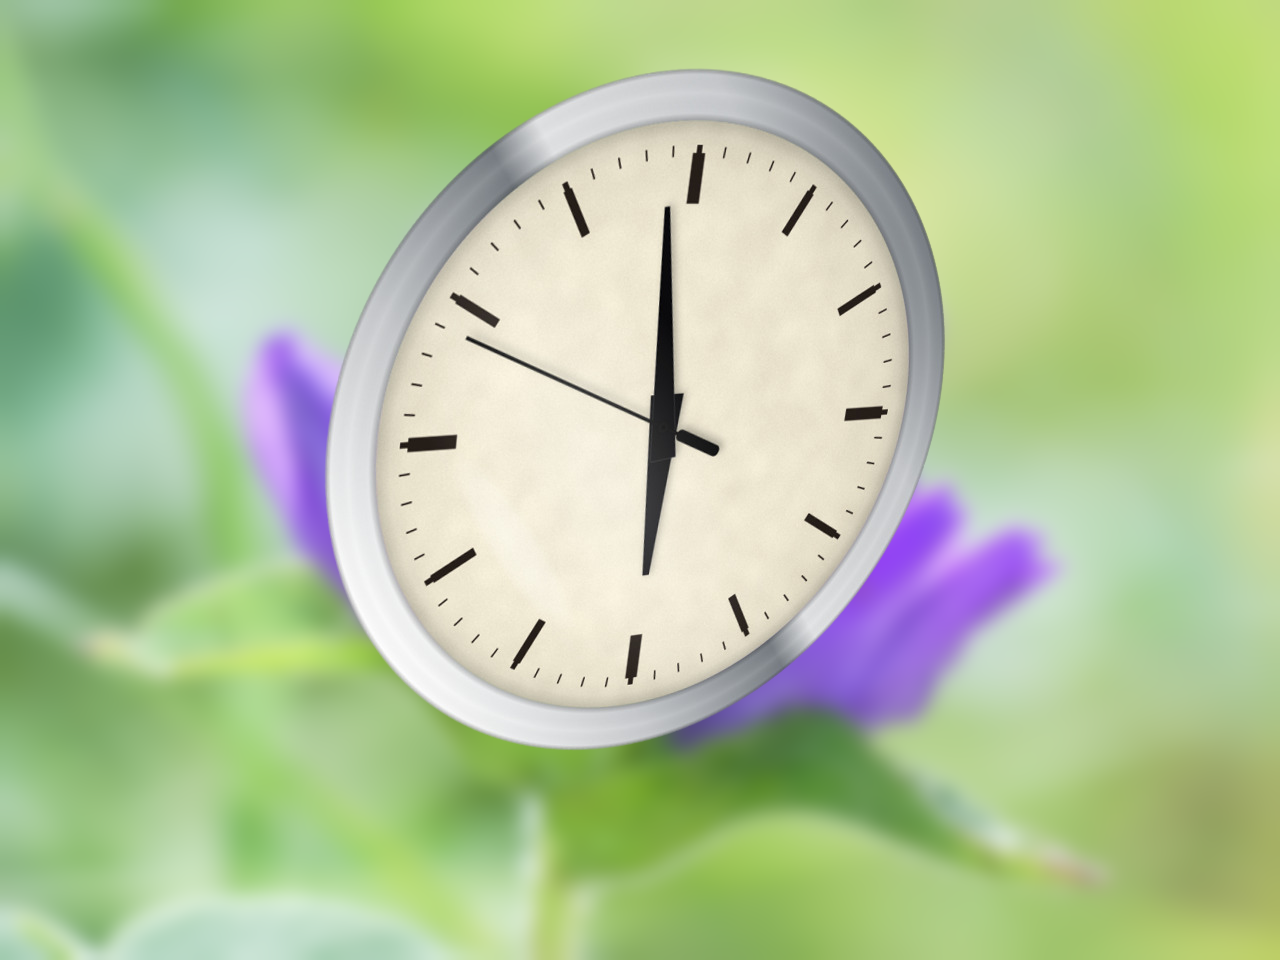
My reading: 5:58:49
